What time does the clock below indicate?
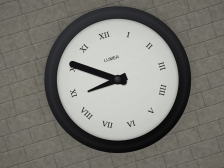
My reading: 8:51
